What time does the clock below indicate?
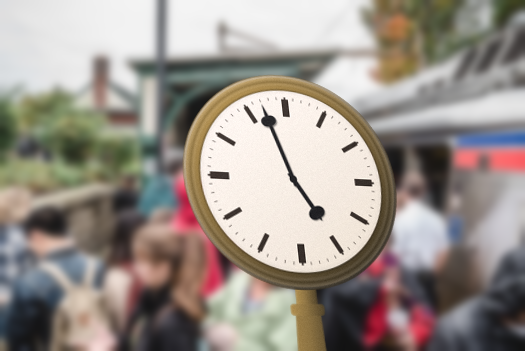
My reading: 4:57
